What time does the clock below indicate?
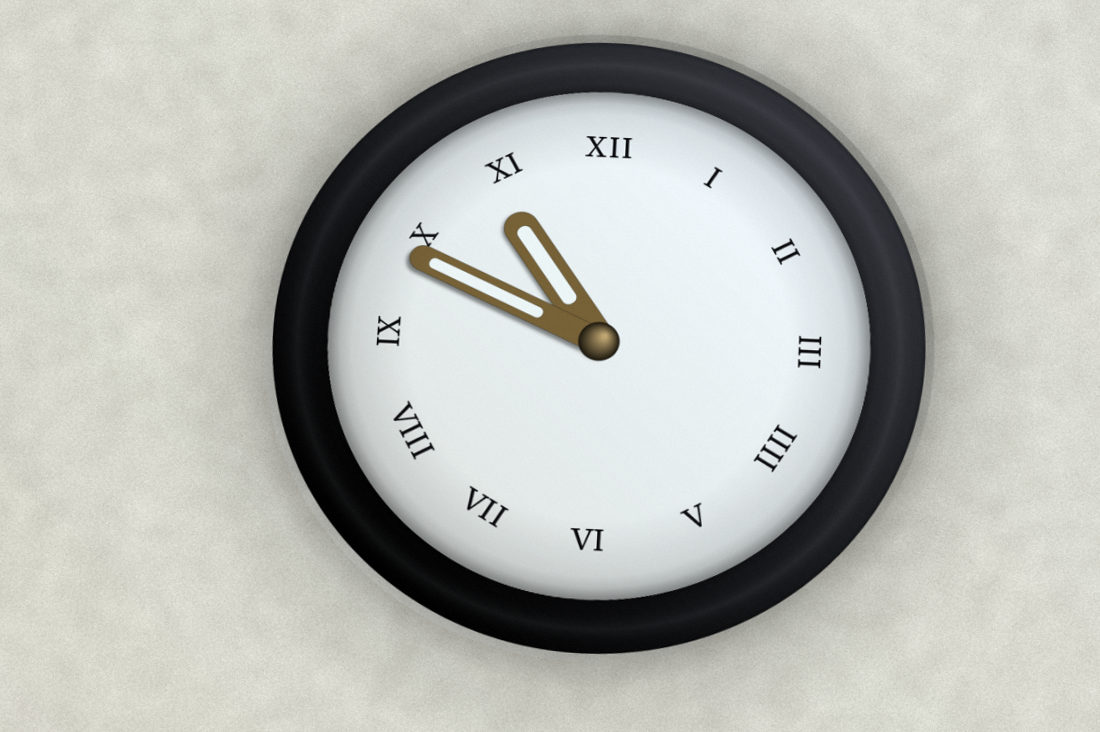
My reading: 10:49
